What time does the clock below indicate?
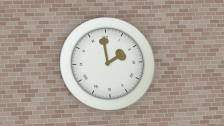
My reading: 1:59
